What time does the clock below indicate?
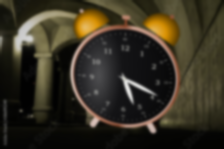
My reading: 5:19
